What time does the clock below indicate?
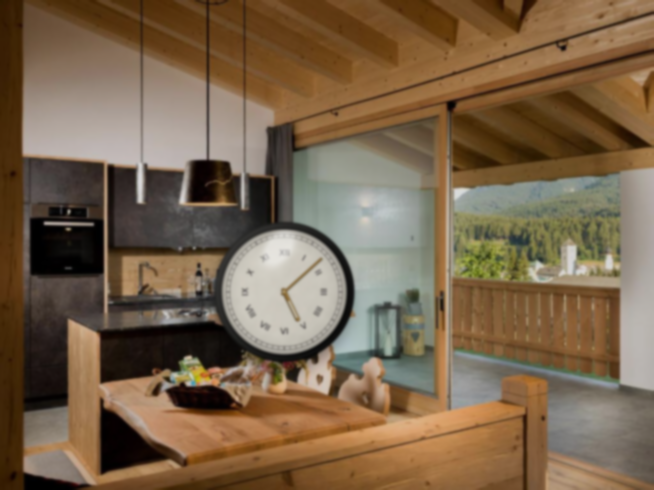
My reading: 5:08
